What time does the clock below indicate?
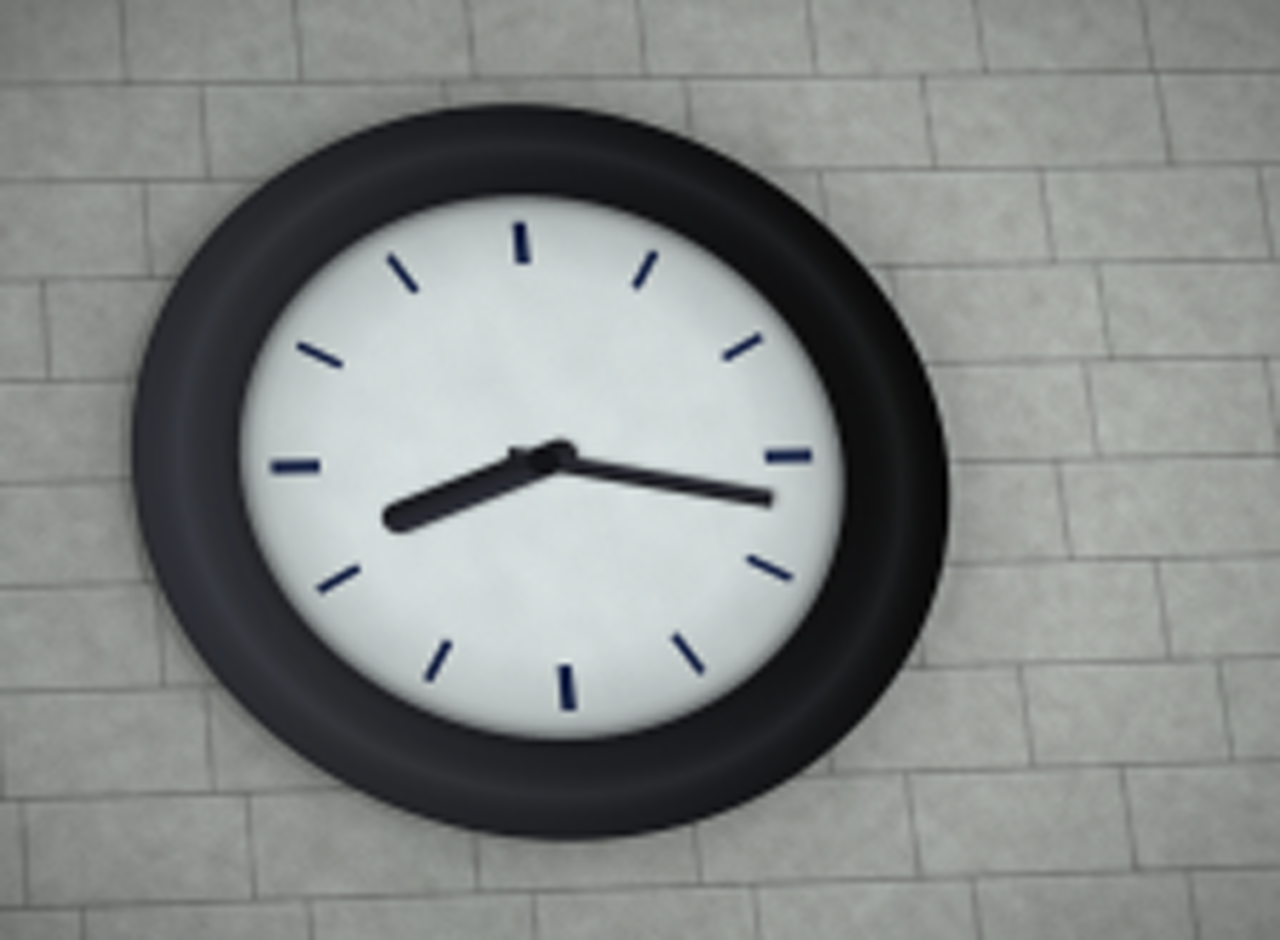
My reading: 8:17
